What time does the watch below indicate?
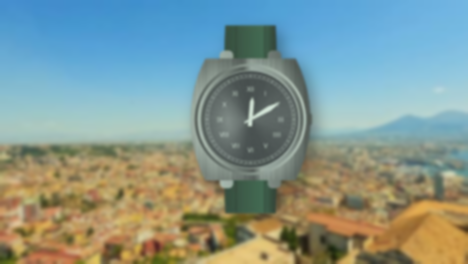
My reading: 12:10
